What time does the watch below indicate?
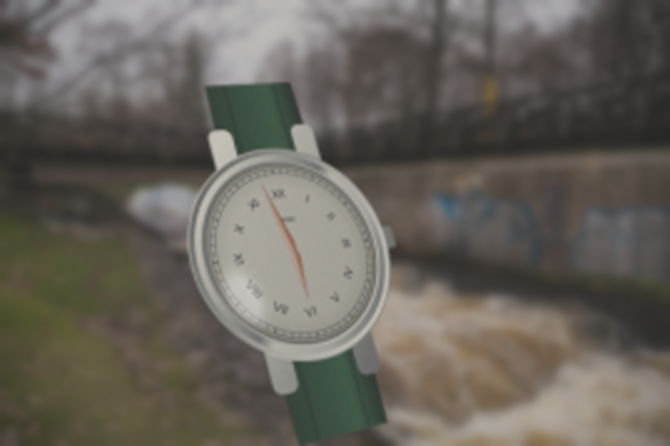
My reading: 5:58
